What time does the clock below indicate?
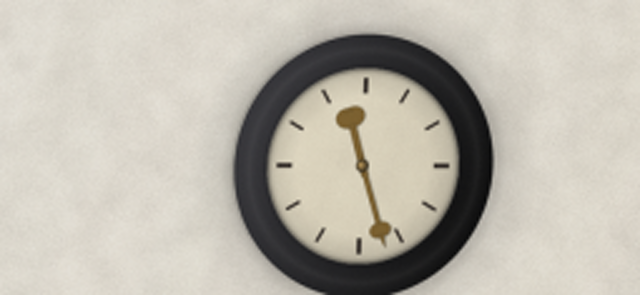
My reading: 11:27
